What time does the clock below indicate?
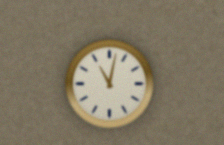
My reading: 11:02
